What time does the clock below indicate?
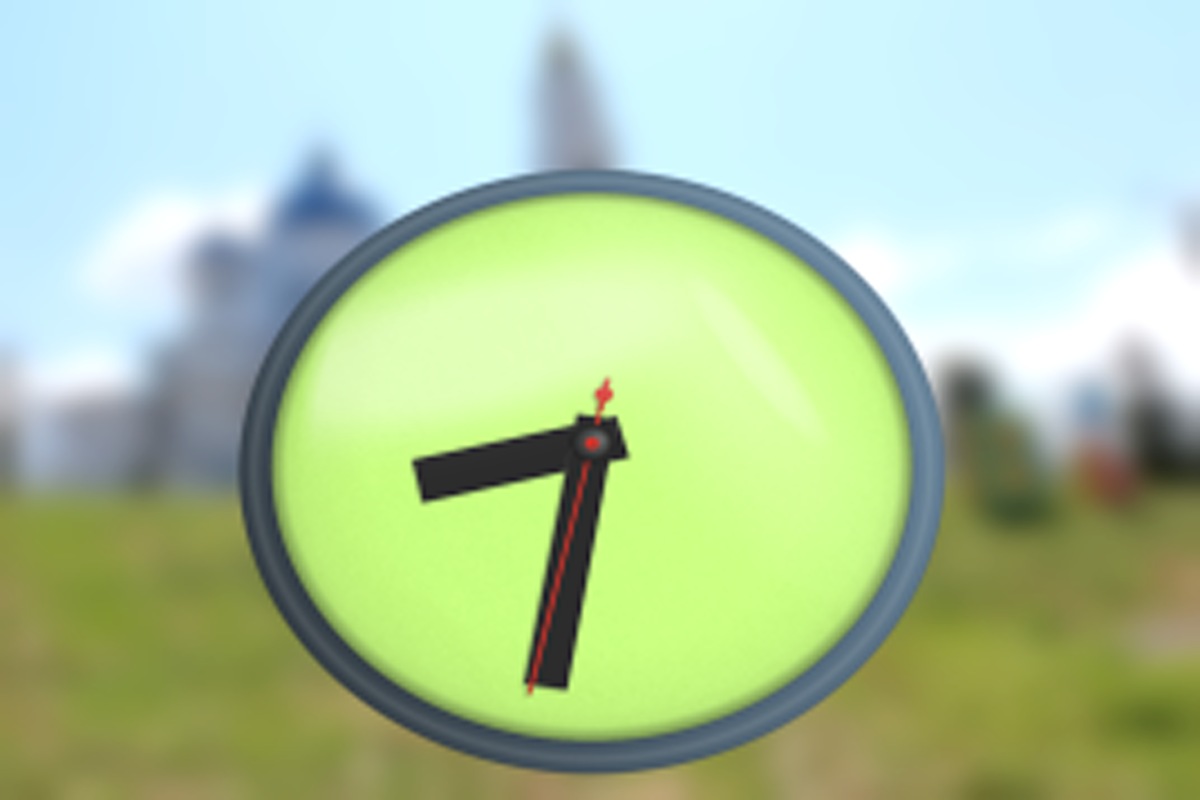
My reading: 8:31:32
